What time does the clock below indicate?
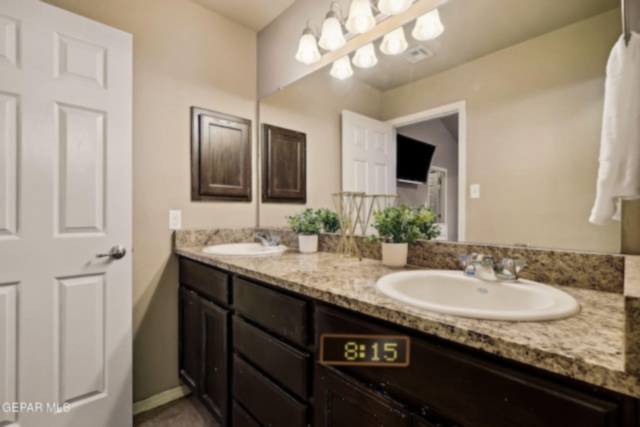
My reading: 8:15
